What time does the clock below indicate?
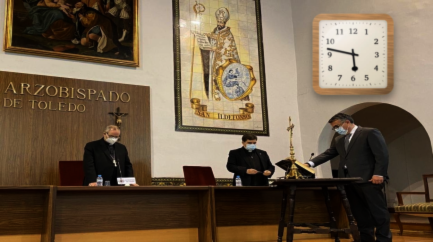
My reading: 5:47
